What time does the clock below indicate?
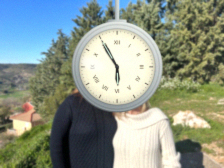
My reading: 5:55
